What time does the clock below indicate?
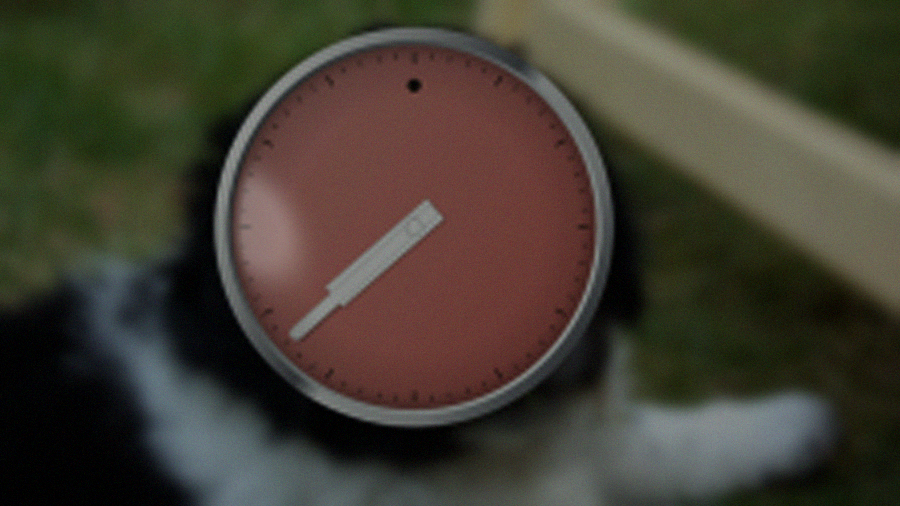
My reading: 7:38
